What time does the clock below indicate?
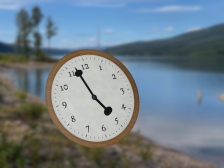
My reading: 4:57
